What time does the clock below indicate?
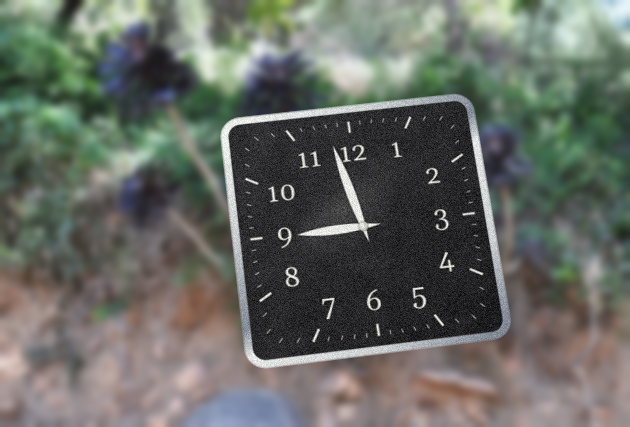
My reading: 8:58
